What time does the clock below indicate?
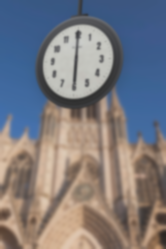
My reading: 6:00
